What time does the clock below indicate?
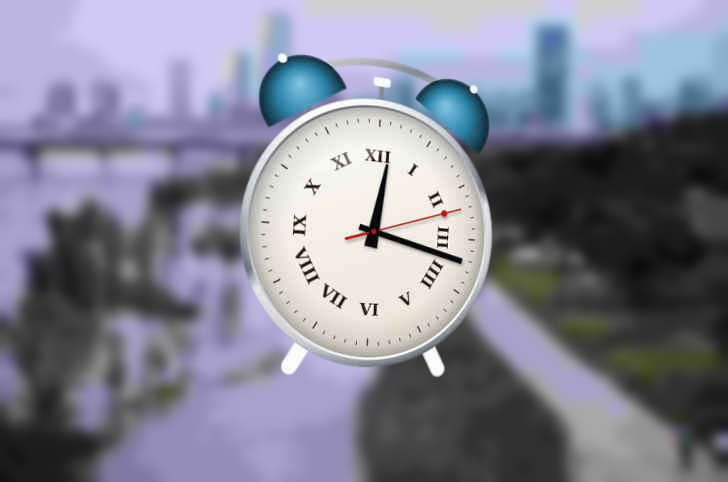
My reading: 12:17:12
